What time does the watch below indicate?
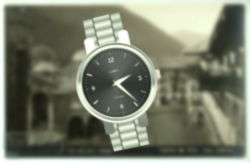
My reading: 2:24
